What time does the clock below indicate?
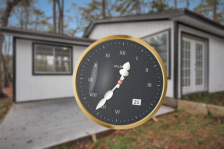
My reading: 12:36
